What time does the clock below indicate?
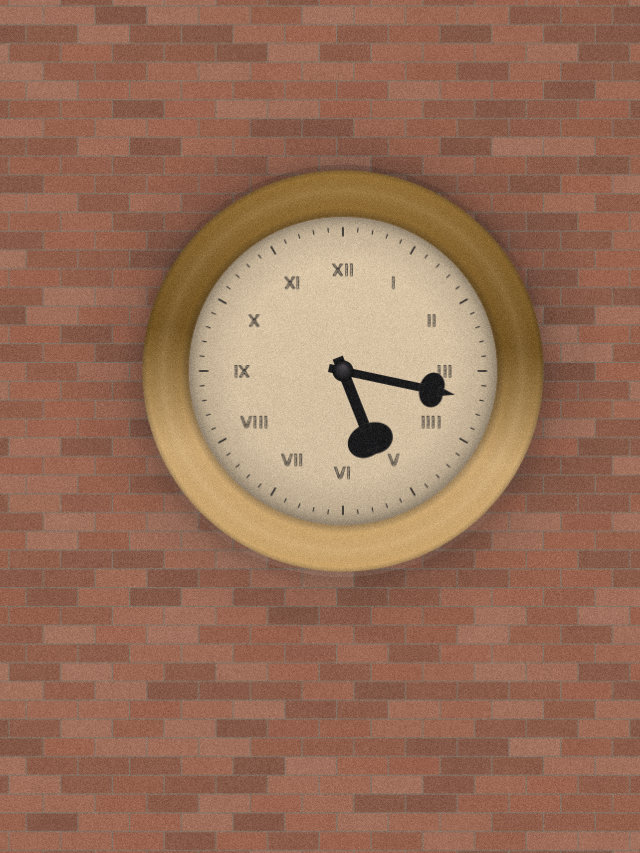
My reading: 5:17
